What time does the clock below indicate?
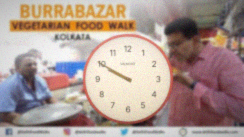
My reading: 9:50
